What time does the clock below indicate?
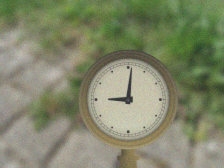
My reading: 9:01
